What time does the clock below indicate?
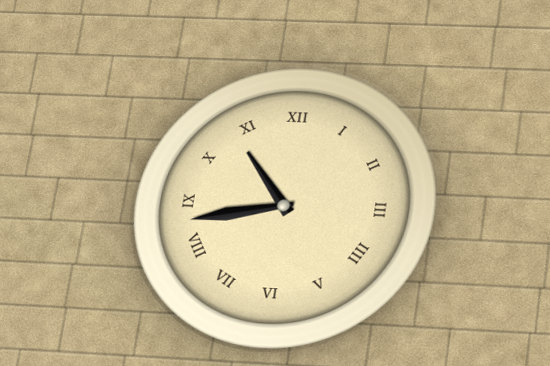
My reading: 10:43
